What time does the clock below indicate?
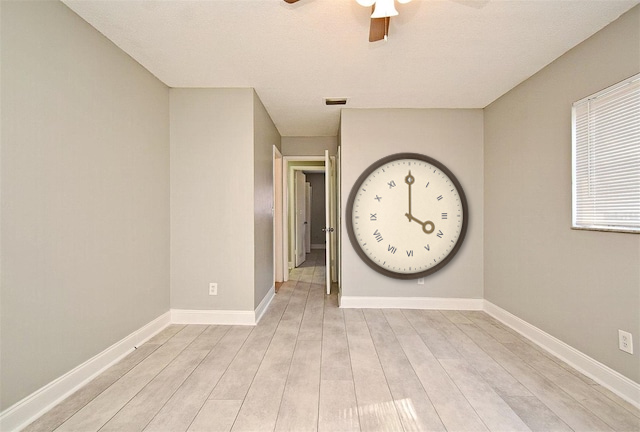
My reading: 4:00
